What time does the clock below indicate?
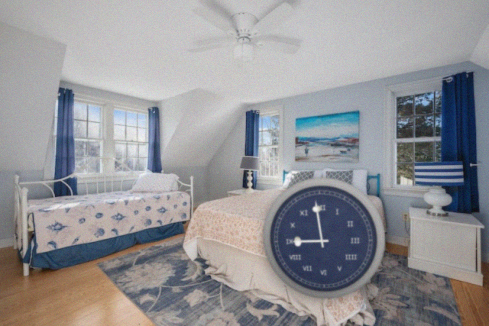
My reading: 8:59
